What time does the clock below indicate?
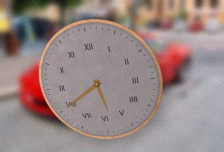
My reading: 5:40
